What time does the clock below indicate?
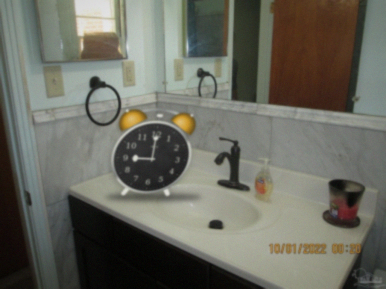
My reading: 9:00
